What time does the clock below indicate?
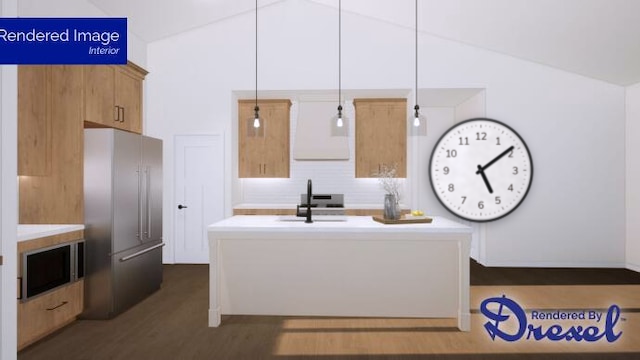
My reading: 5:09
